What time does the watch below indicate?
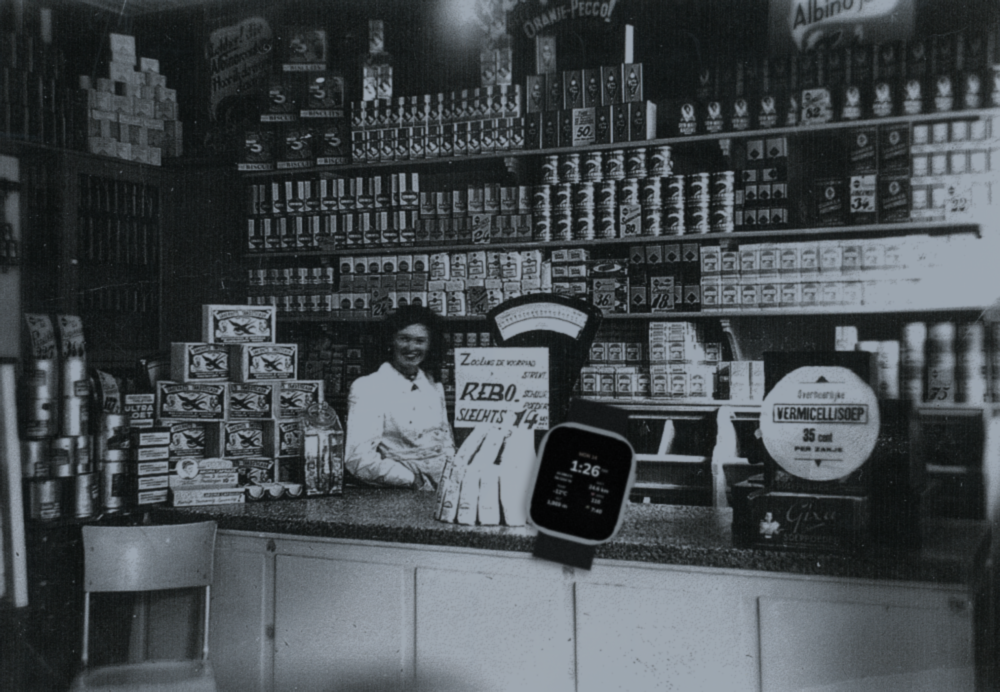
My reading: 1:26
